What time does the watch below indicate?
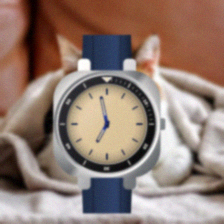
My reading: 6:58
